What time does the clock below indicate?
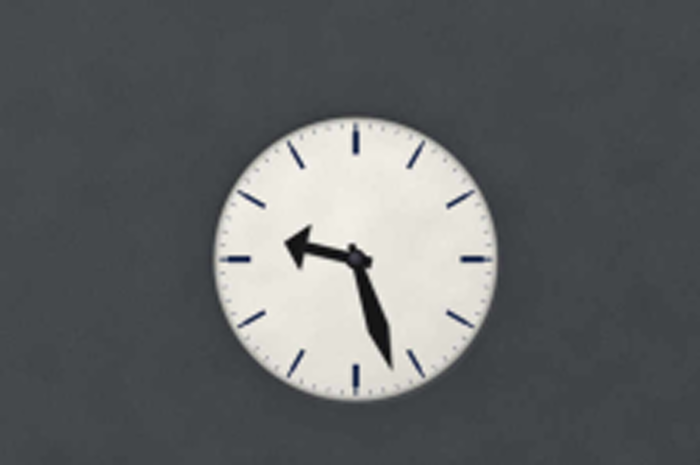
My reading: 9:27
